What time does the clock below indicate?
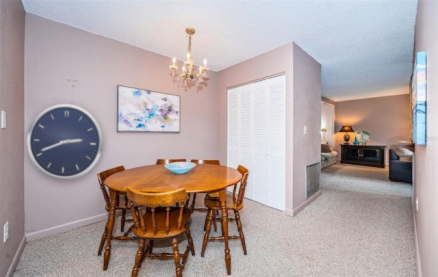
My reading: 2:41
